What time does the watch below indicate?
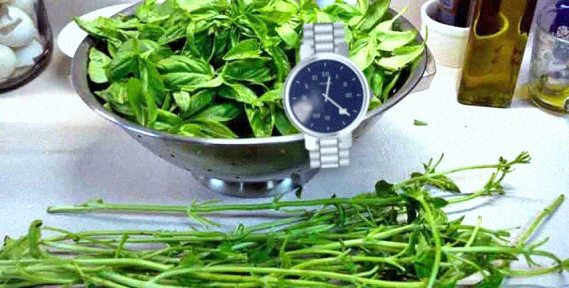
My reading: 12:22
